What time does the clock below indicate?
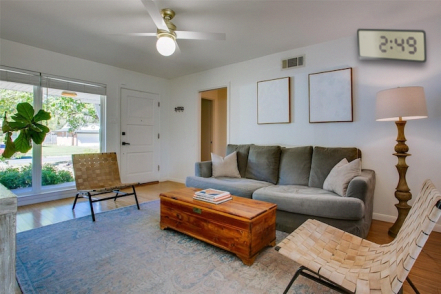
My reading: 2:49
